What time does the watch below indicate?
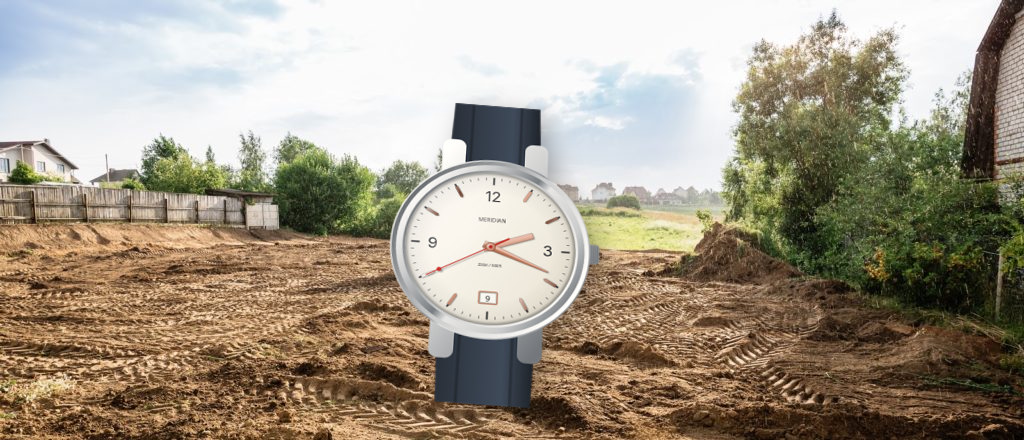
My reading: 2:18:40
